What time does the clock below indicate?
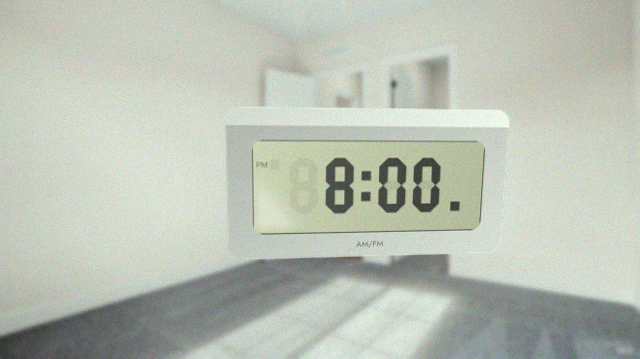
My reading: 8:00
